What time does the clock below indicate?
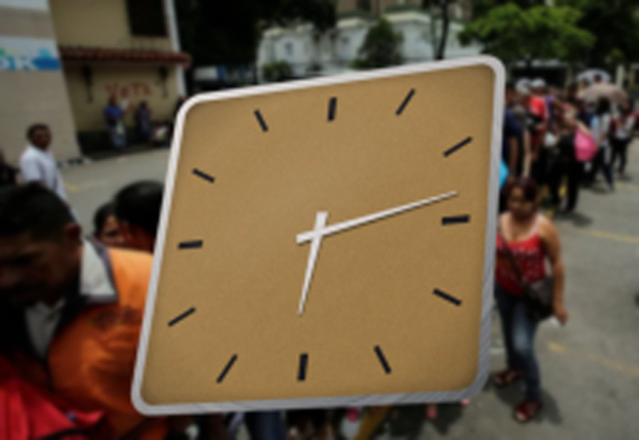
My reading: 6:13
